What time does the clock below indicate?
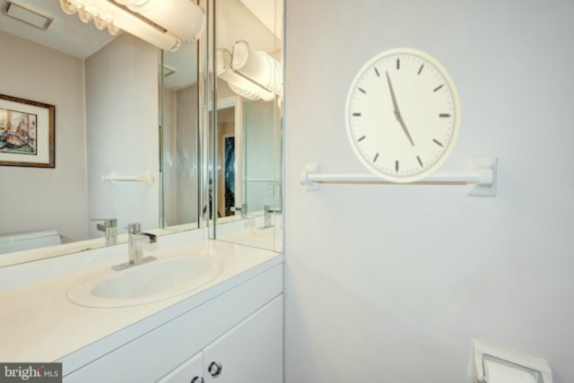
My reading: 4:57
